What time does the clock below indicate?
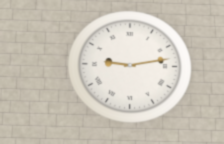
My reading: 9:13
